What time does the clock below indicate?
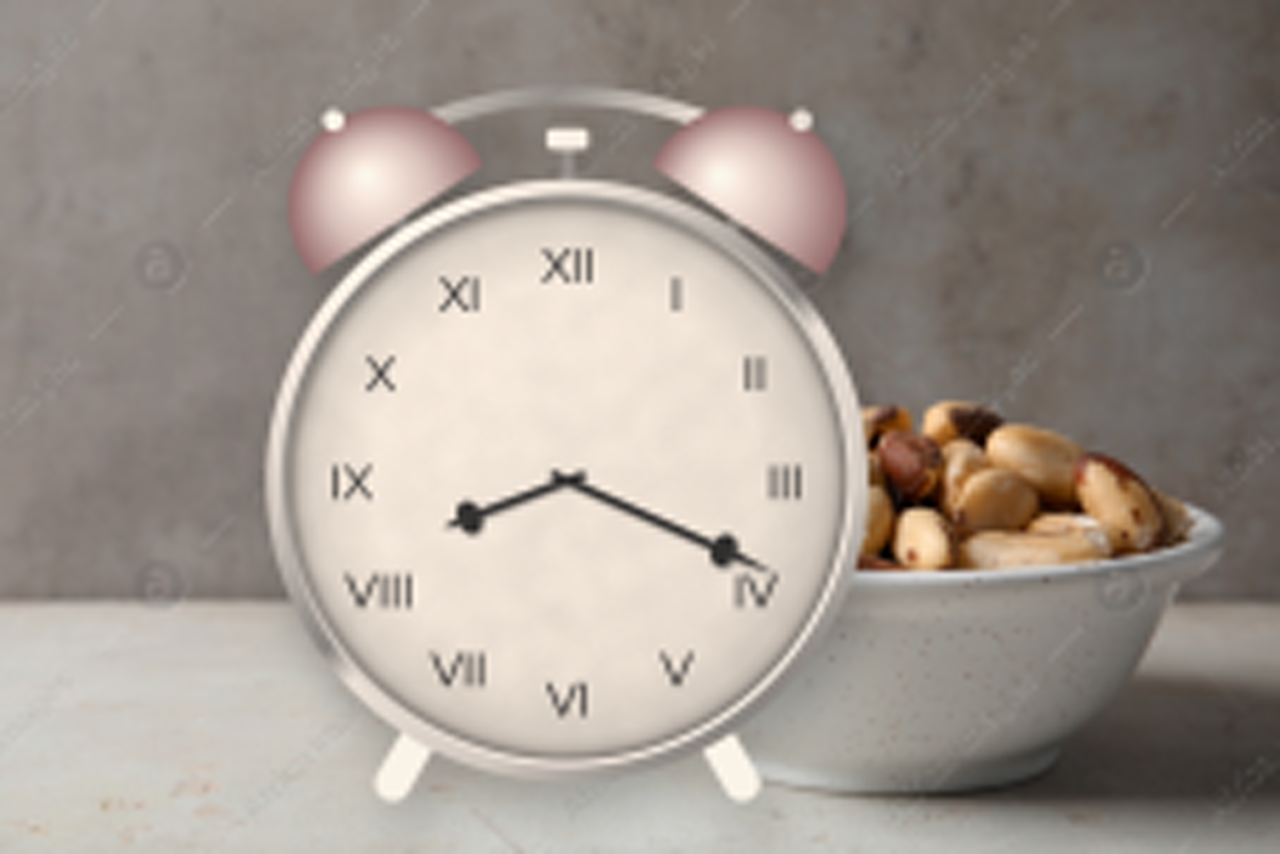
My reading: 8:19
